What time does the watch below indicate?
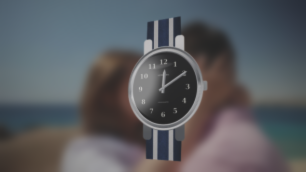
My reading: 12:10
